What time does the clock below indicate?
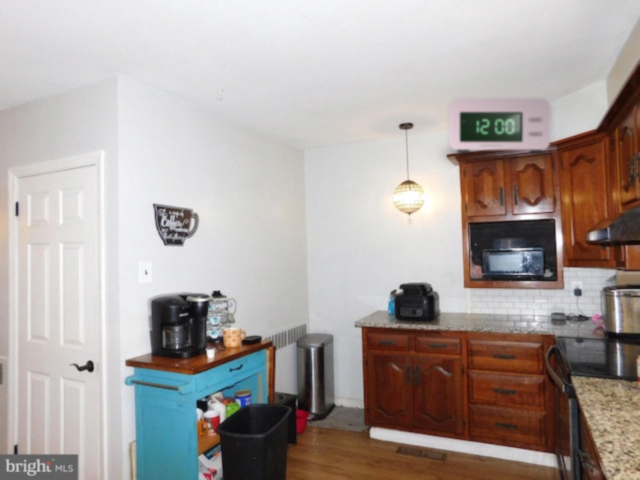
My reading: 12:00
